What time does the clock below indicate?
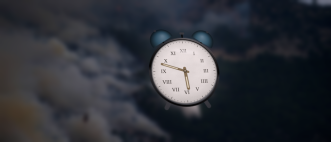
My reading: 5:48
